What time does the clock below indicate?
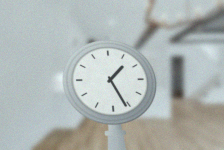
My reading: 1:26
